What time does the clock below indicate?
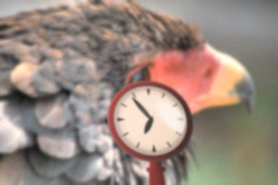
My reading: 6:54
